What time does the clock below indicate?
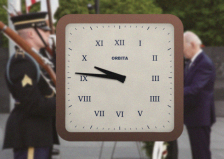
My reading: 9:46
